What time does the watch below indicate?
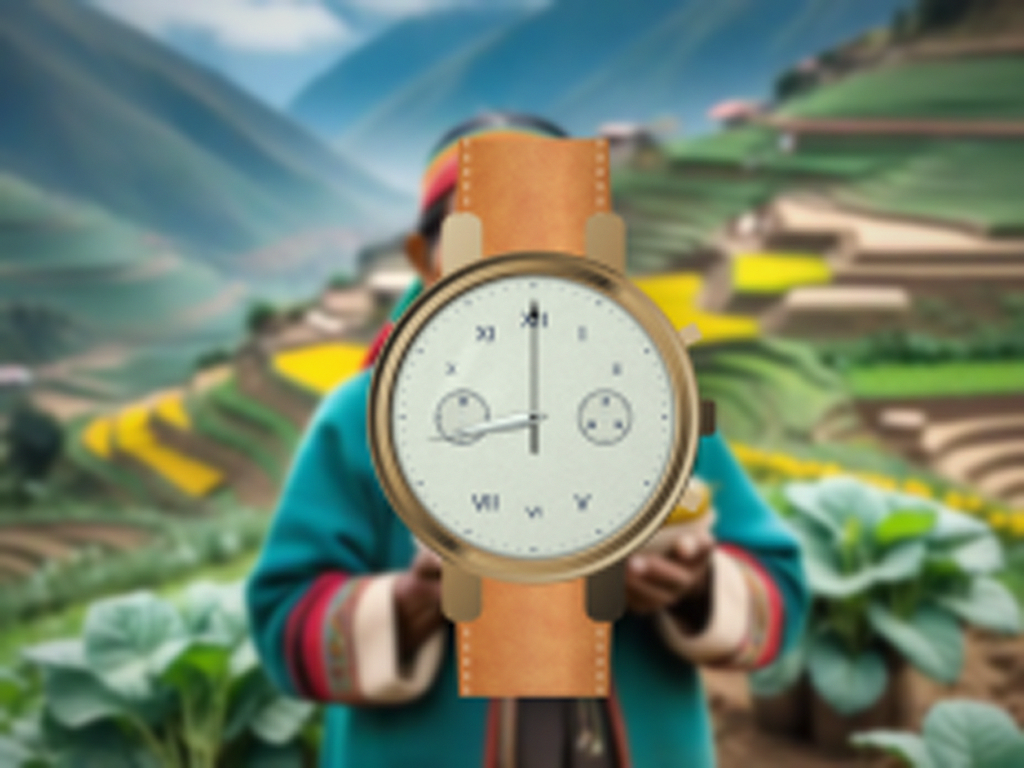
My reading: 8:43
